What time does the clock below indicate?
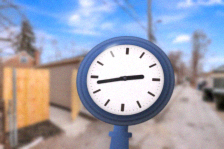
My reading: 2:43
